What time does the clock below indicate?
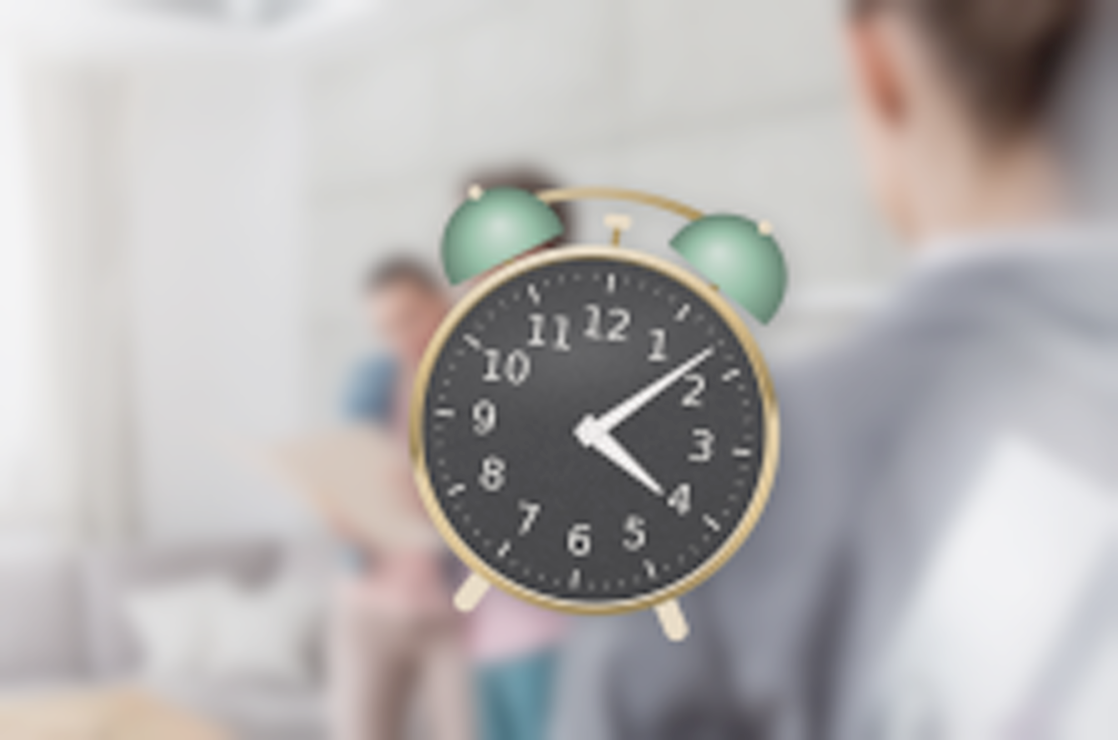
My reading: 4:08
